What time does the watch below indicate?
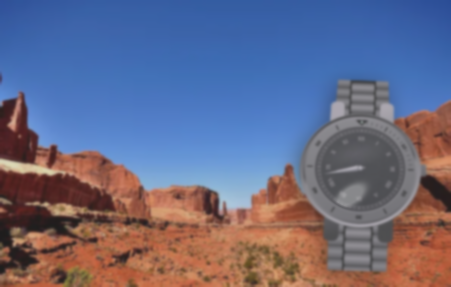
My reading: 8:43
